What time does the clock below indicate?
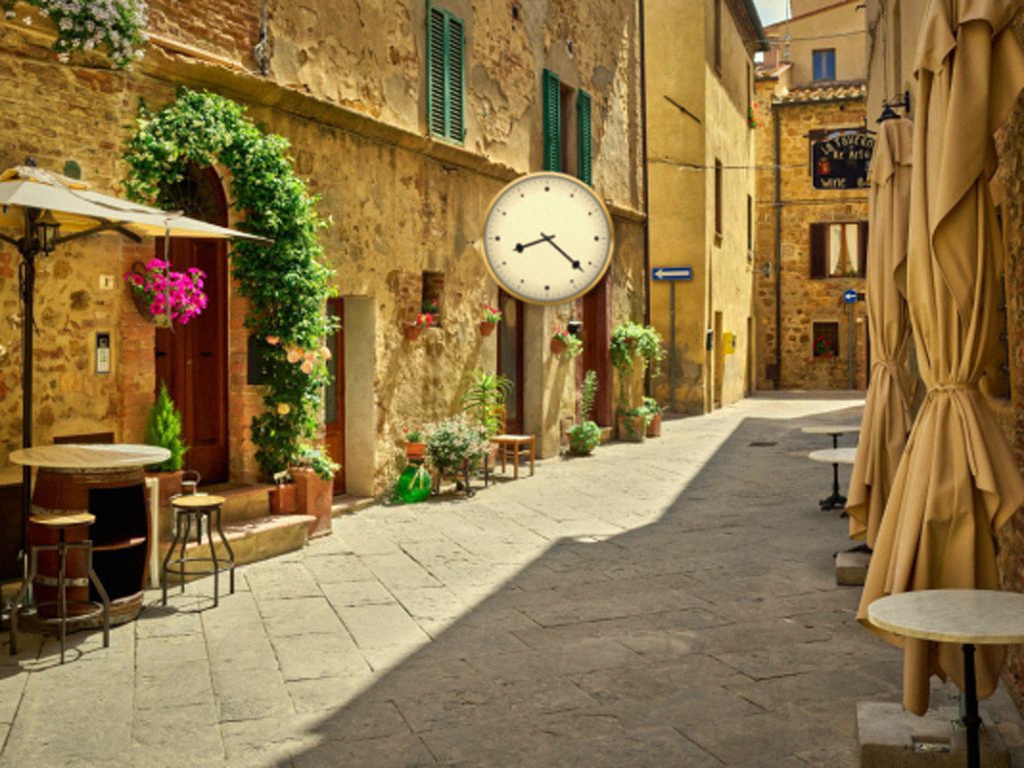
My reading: 8:22
